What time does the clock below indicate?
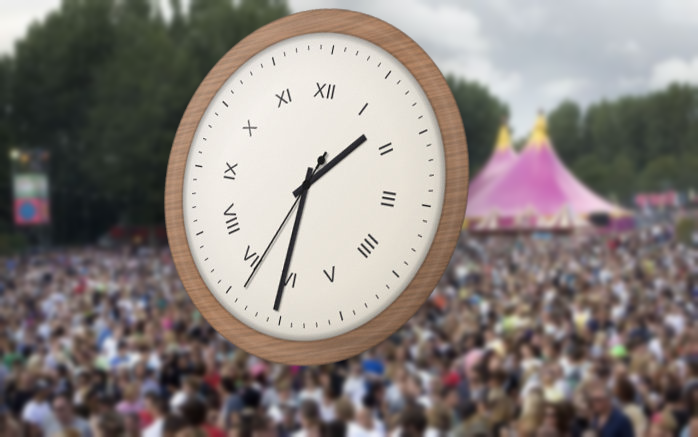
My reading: 1:30:34
